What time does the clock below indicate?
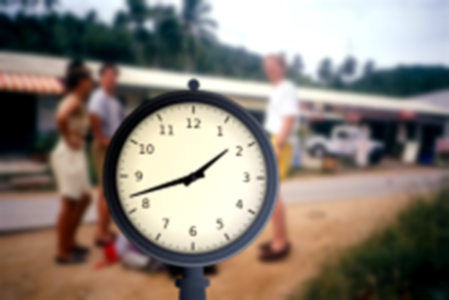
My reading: 1:42
